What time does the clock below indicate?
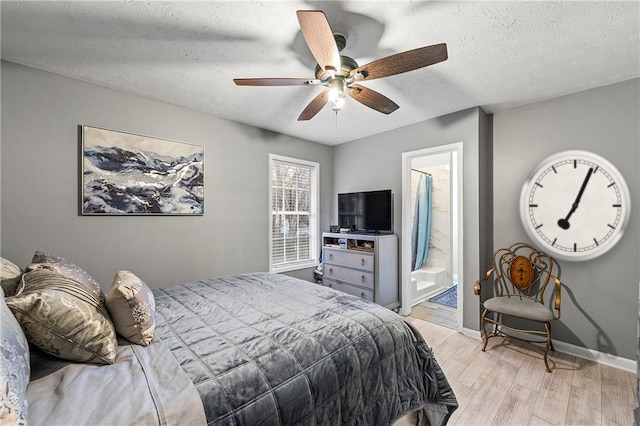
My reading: 7:04
